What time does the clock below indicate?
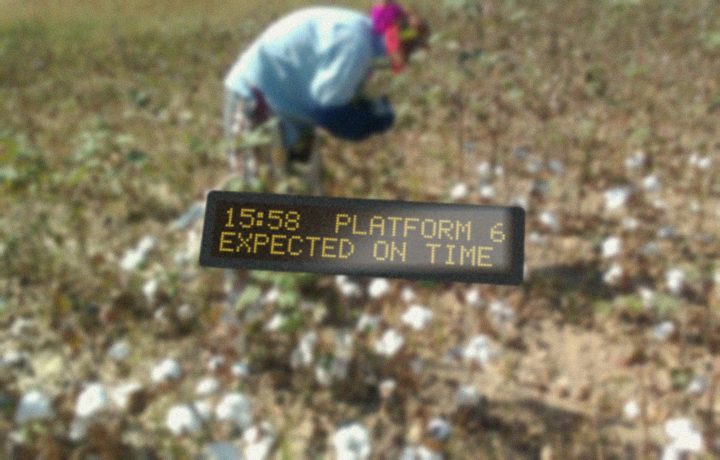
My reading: 15:58
